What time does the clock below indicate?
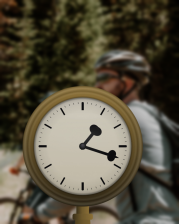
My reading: 1:18
